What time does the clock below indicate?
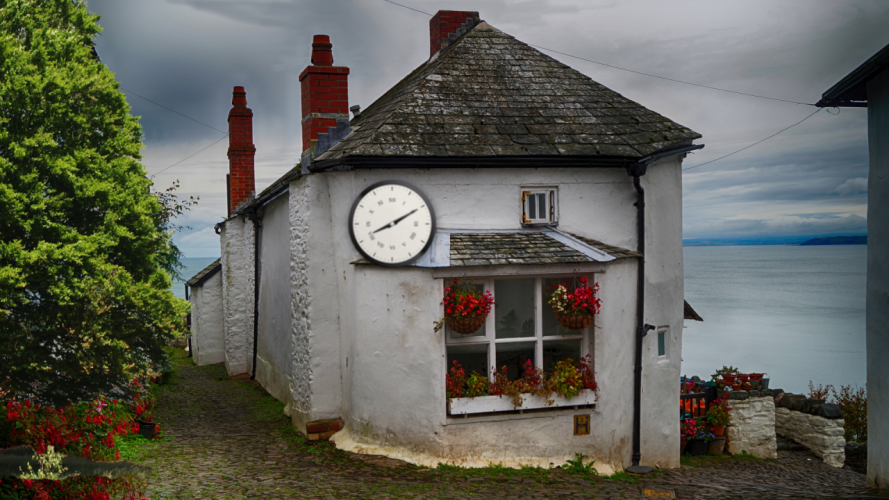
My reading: 8:10
